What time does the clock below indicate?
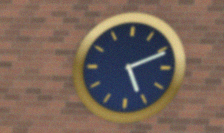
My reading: 5:11
